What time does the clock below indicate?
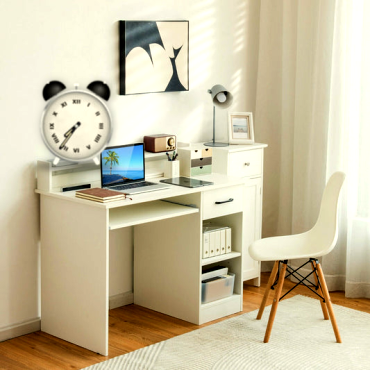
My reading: 7:36
